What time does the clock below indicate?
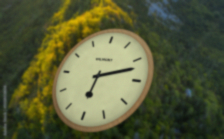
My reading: 6:12
